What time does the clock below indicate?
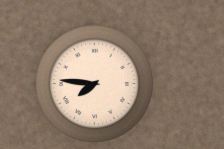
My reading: 7:46
